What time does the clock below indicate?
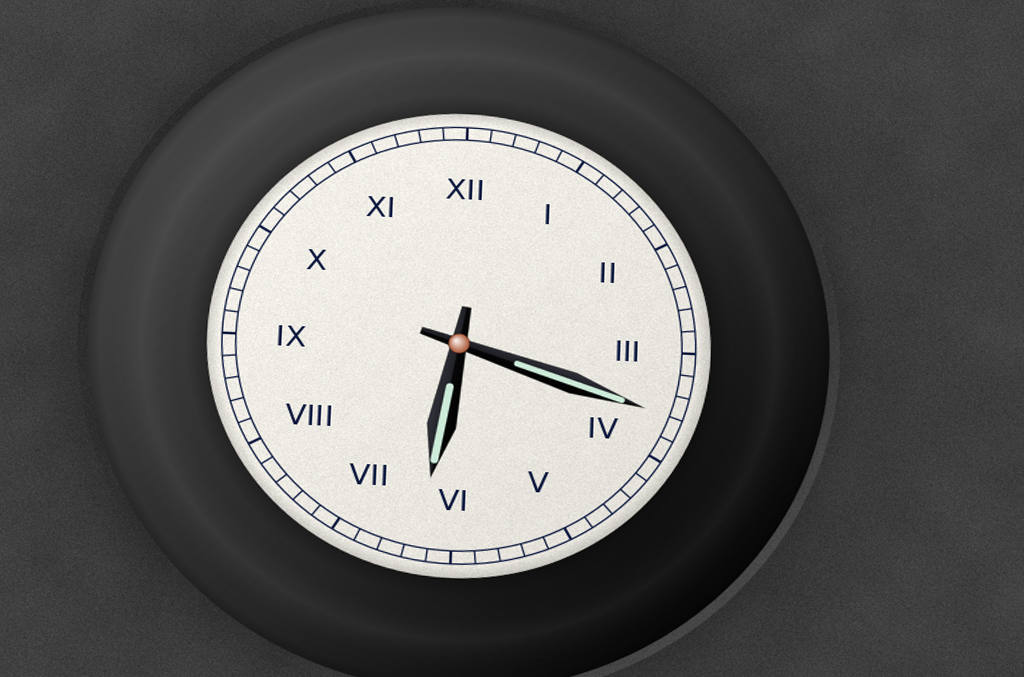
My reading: 6:18
